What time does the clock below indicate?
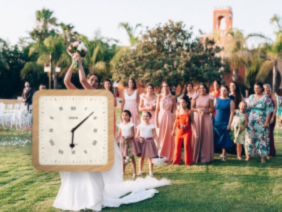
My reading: 6:08
